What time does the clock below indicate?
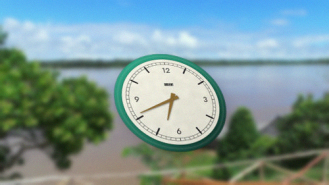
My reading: 6:41
